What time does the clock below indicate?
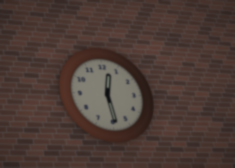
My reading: 12:29
